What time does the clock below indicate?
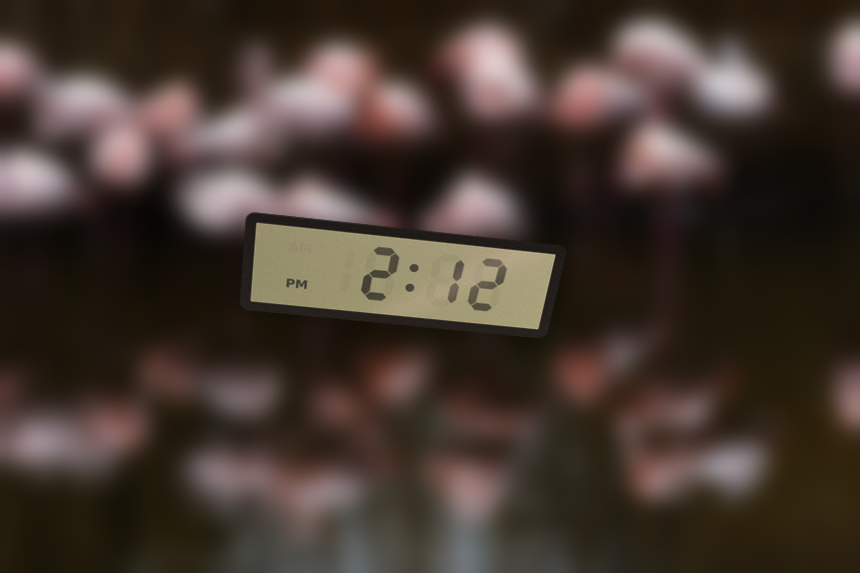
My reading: 2:12
